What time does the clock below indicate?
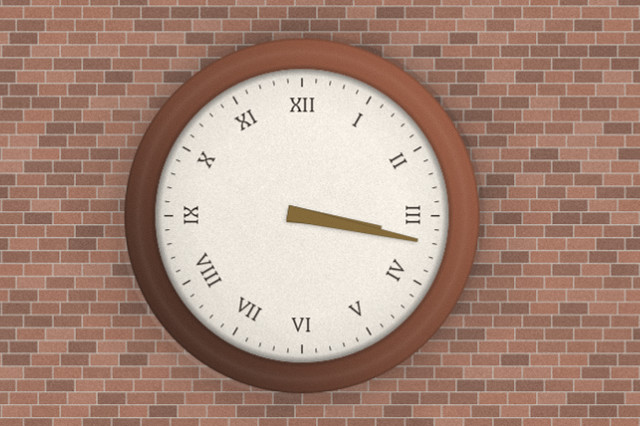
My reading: 3:17
